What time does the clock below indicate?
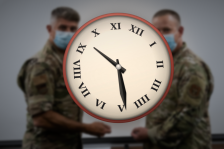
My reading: 9:24
